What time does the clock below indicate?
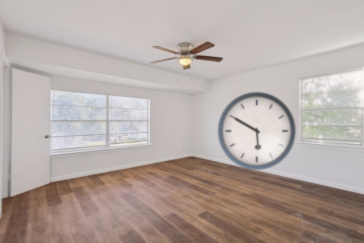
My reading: 5:50
